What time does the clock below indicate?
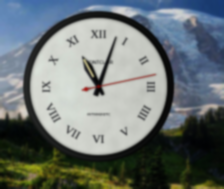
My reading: 11:03:13
